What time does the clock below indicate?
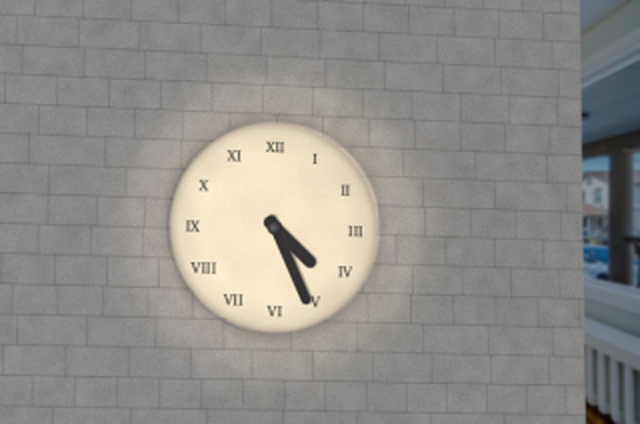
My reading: 4:26
